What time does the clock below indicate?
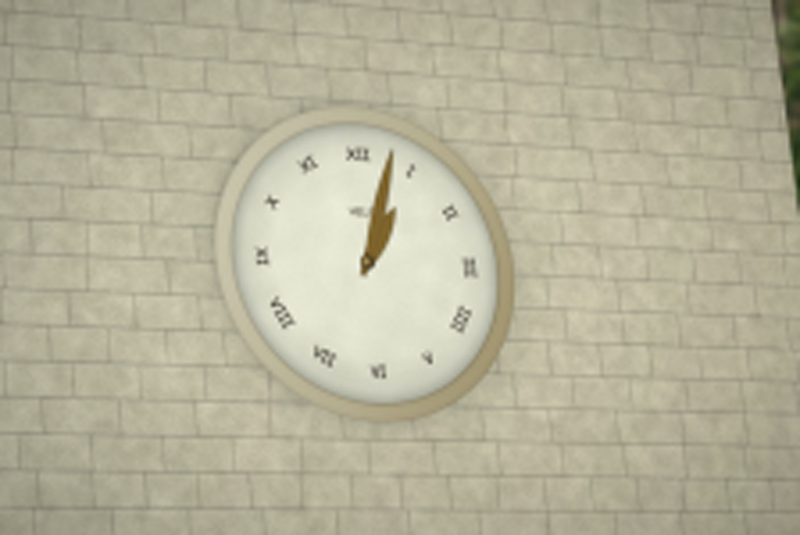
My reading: 1:03
